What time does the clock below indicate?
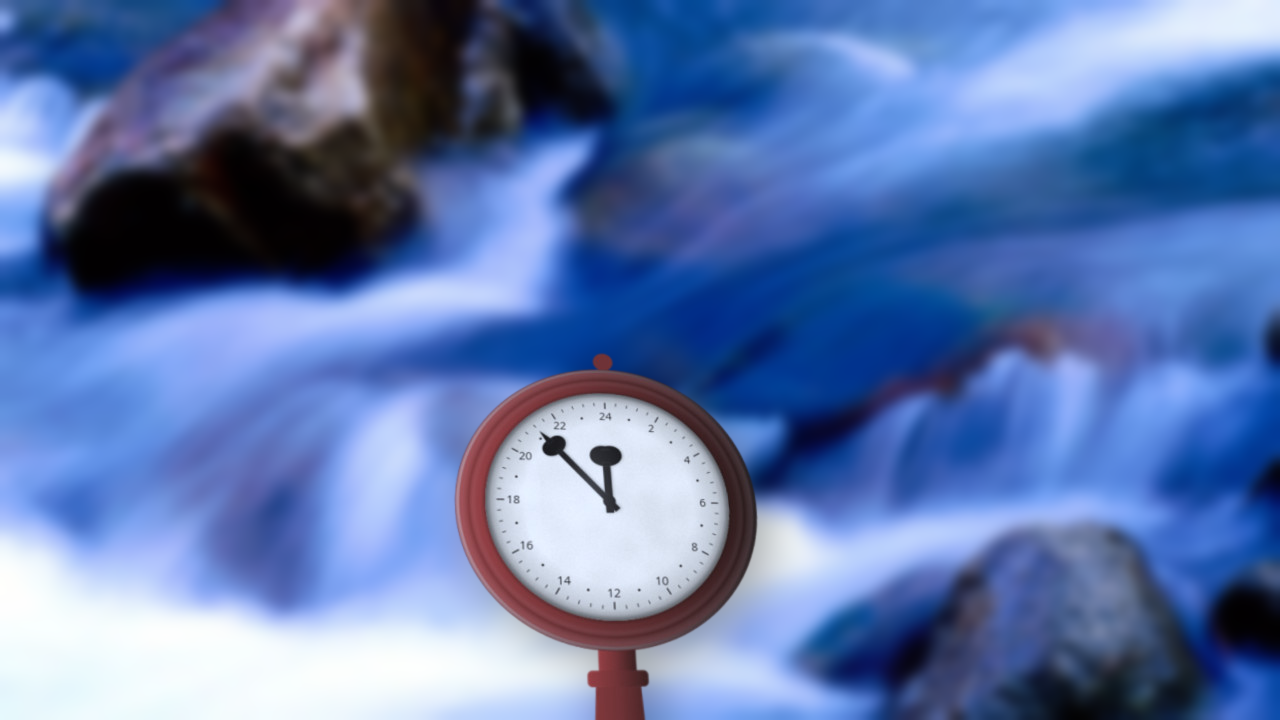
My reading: 23:53
